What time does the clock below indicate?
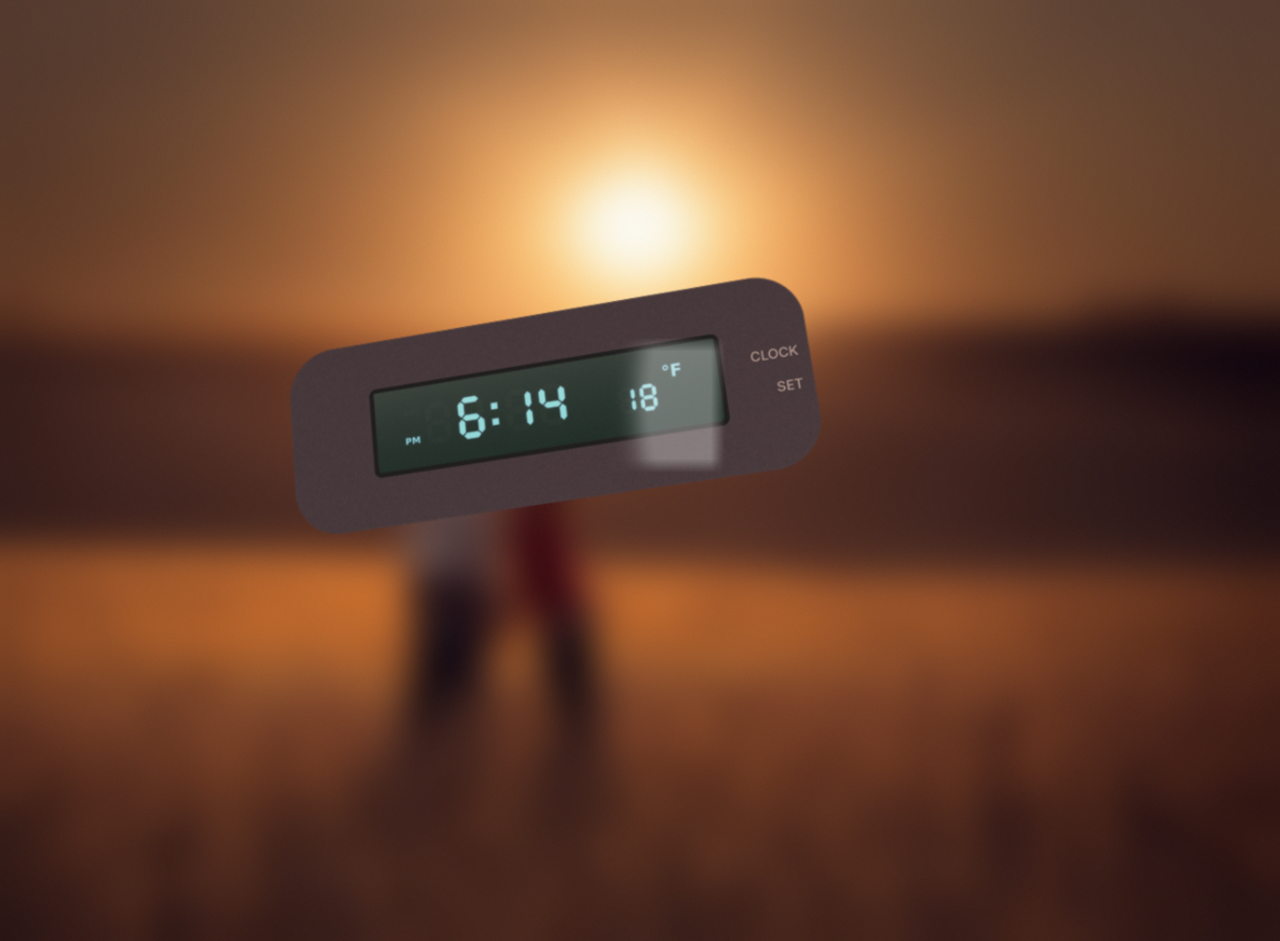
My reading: 6:14
